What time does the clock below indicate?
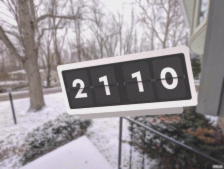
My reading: 21:10
